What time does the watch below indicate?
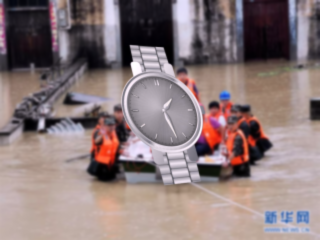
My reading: 1:28
